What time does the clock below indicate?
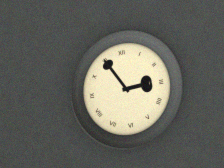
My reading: 2:55
